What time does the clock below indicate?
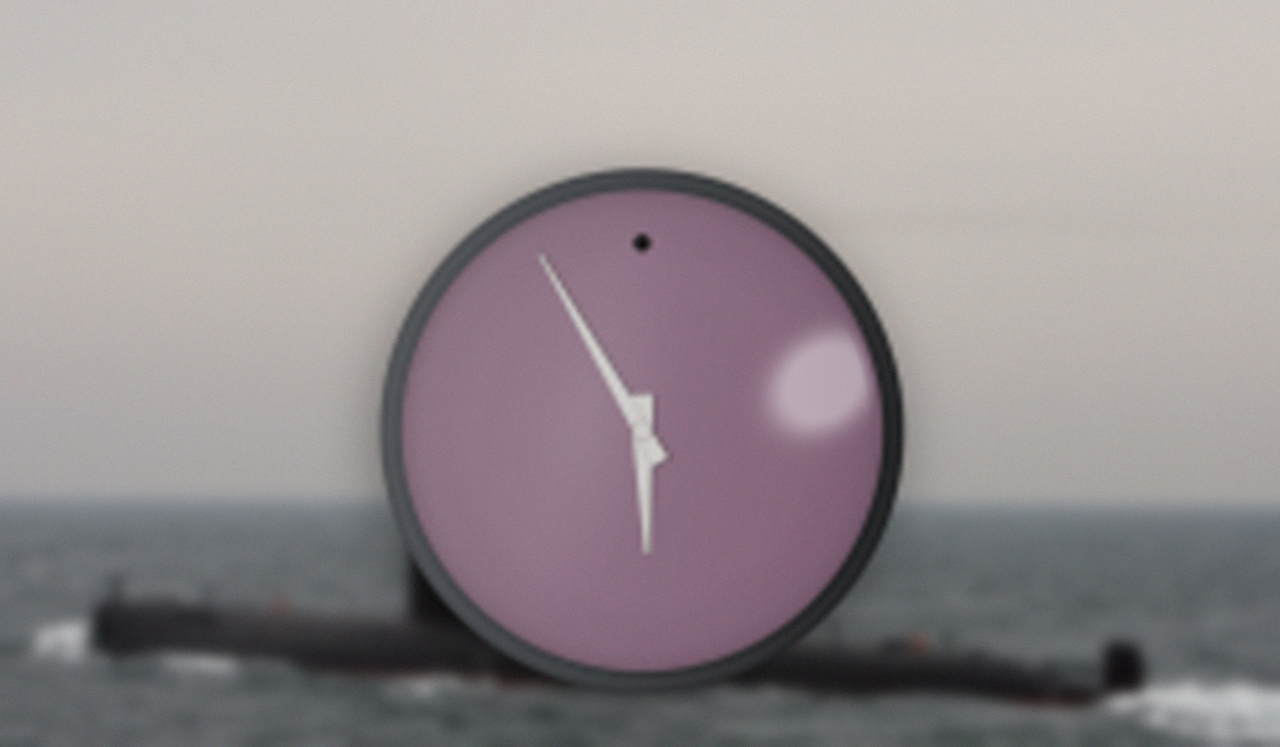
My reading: 5:55
